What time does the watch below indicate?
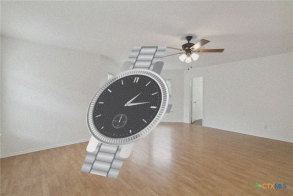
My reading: 1:13
